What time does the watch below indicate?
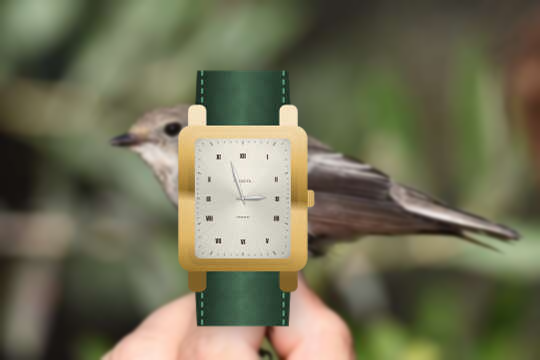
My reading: 2:57
